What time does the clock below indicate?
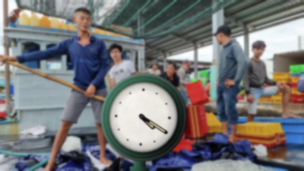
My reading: 4:20
